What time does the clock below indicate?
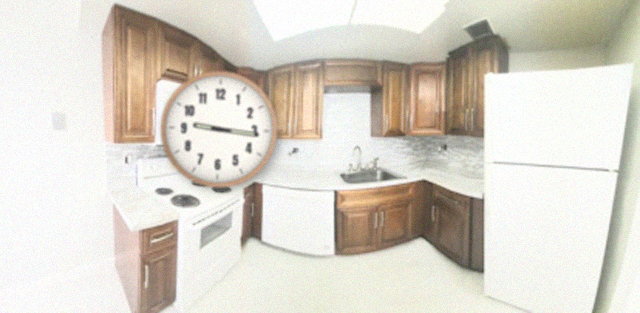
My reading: 9:16
